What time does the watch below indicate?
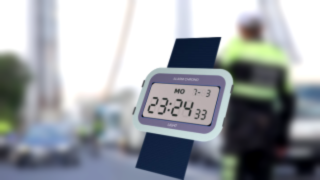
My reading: 23:24:33
